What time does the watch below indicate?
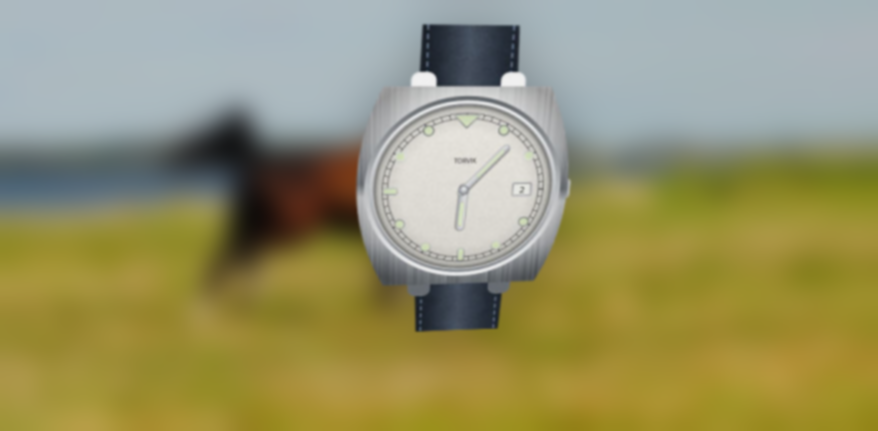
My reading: 6:07
